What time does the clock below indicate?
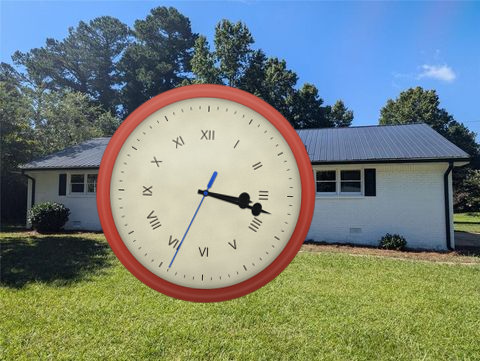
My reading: 3:17:34
